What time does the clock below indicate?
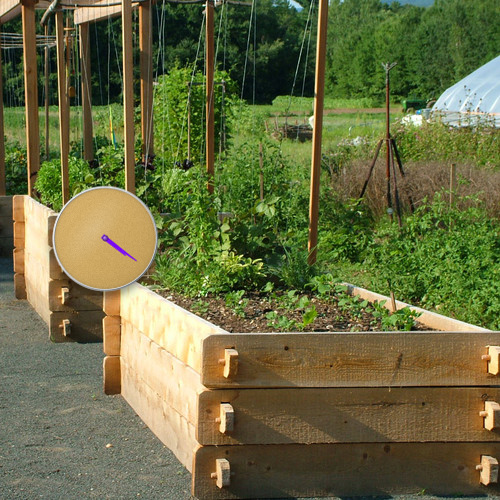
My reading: 4:21
